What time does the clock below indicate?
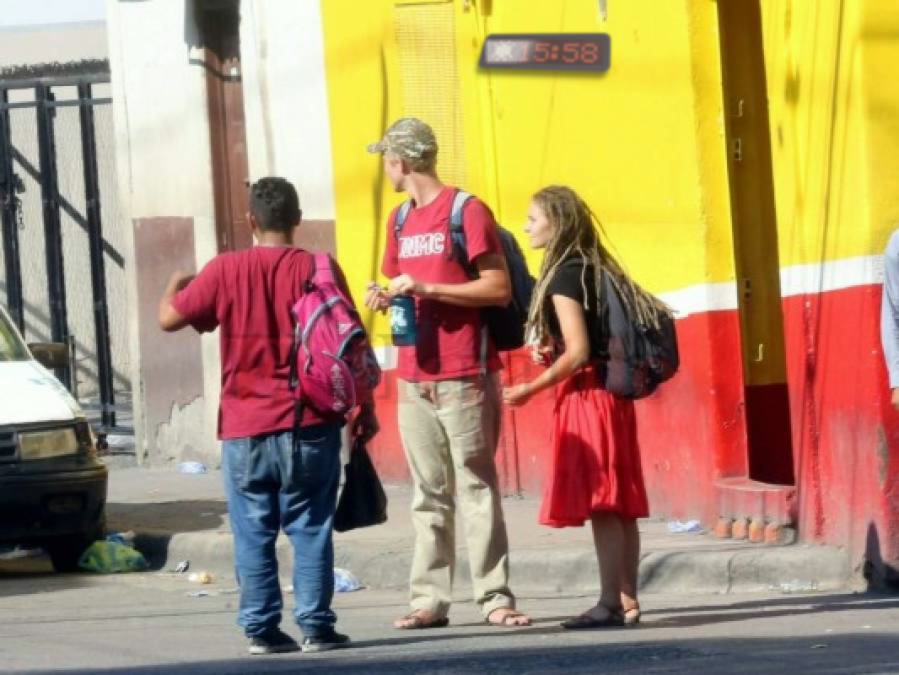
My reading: 15:58
